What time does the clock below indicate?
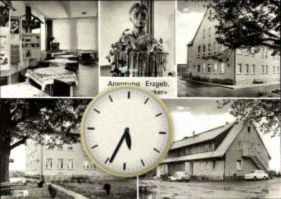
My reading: 5:34
